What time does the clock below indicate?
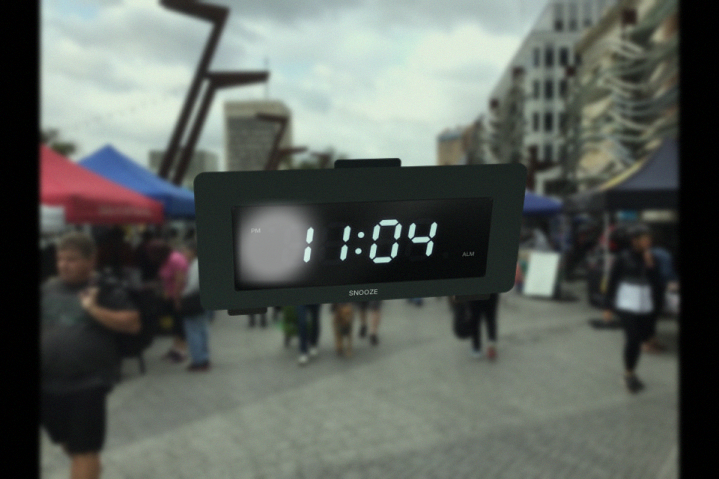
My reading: 11:04
